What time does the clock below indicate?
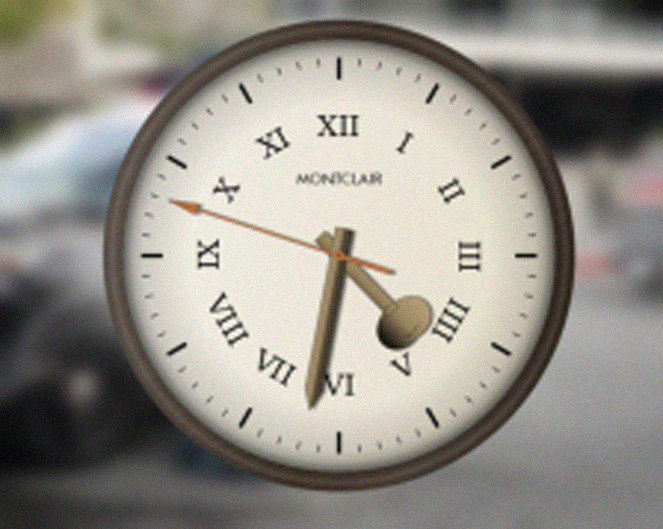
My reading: 4:31:48
